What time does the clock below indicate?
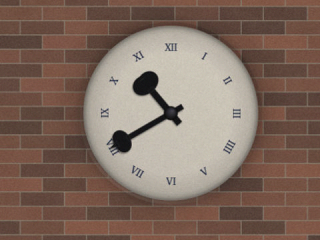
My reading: 10:40
